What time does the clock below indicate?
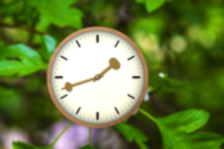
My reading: 1:42
